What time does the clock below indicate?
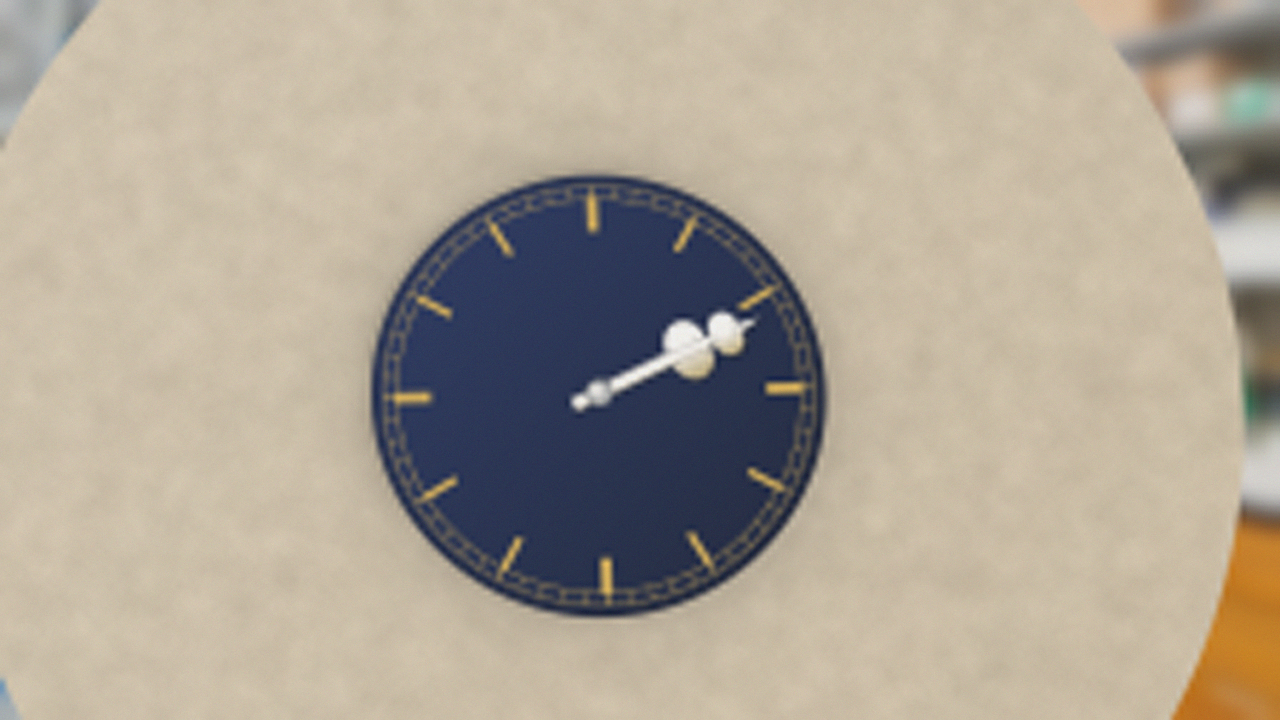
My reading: 2:11
